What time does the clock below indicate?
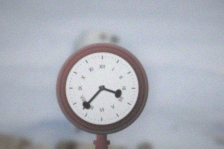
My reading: 3:37
